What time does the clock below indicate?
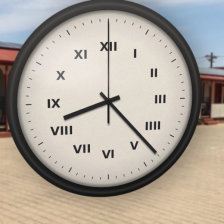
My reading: 8:23:00
